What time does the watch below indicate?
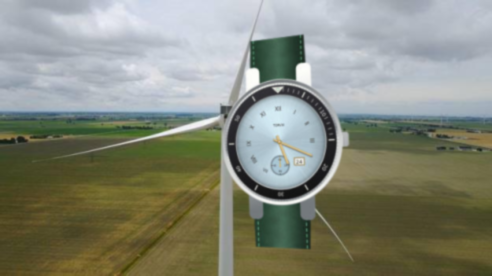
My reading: 5:19
